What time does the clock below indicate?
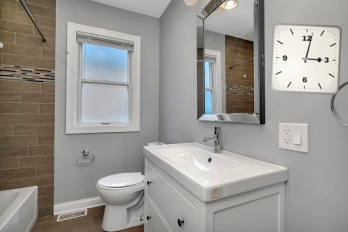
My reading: 3:02
